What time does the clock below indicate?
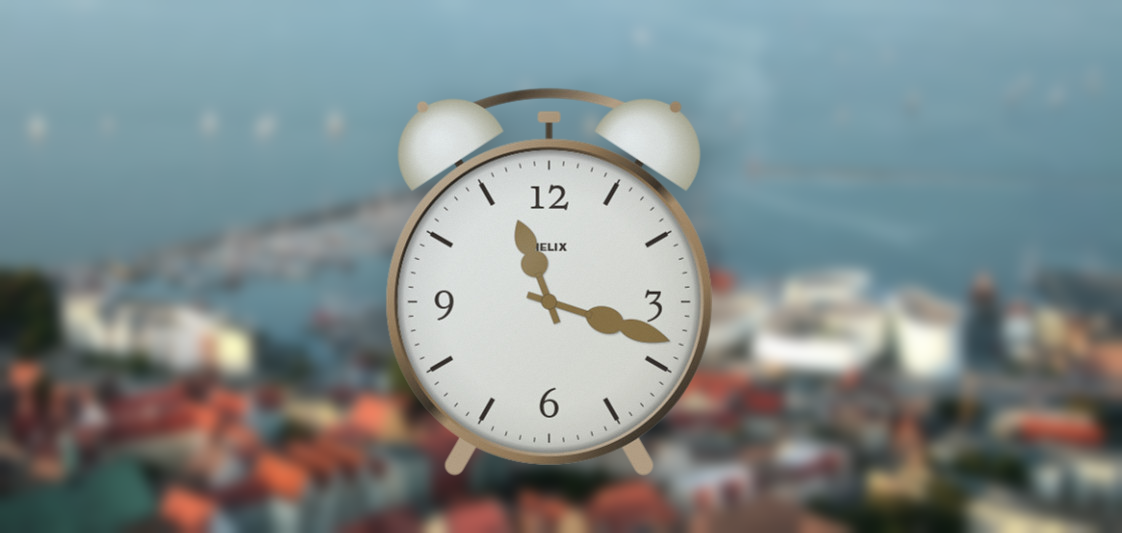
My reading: 11:18
